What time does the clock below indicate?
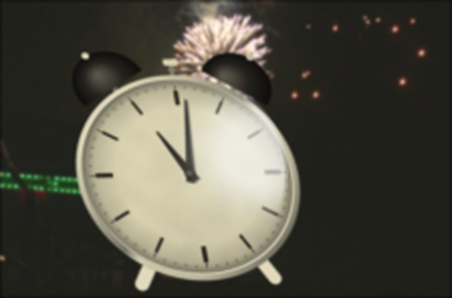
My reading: 11:01
